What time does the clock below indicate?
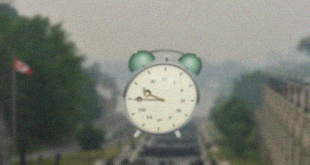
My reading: 9:45
